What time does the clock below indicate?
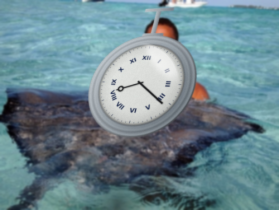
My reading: 8:21
